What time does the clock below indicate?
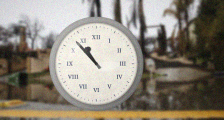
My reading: 10:53
